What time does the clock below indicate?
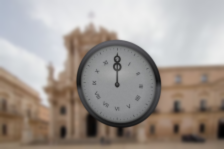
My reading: 12:00
